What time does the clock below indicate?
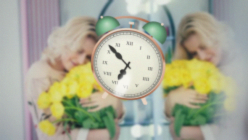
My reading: 6:52
